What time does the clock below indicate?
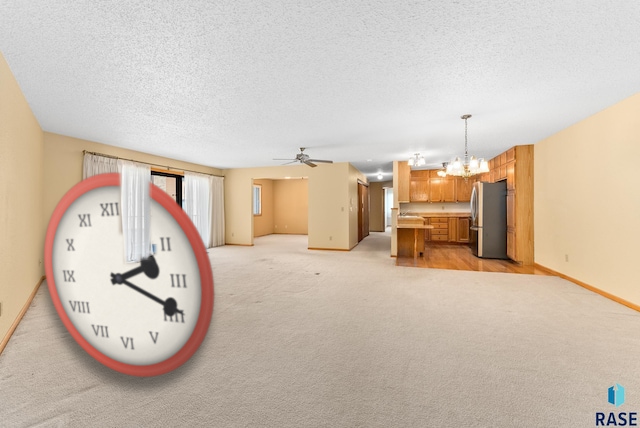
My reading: 2:19
